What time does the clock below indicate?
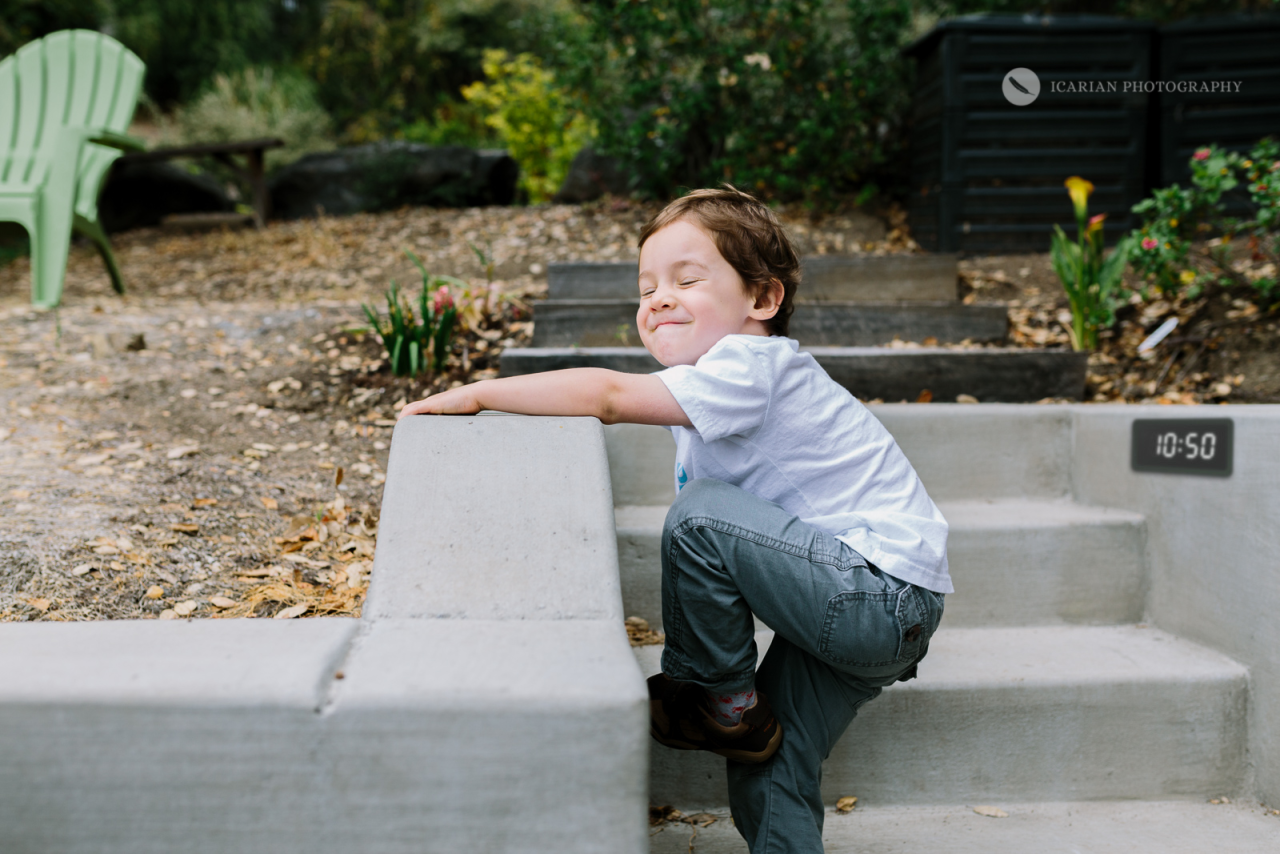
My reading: 10:50
